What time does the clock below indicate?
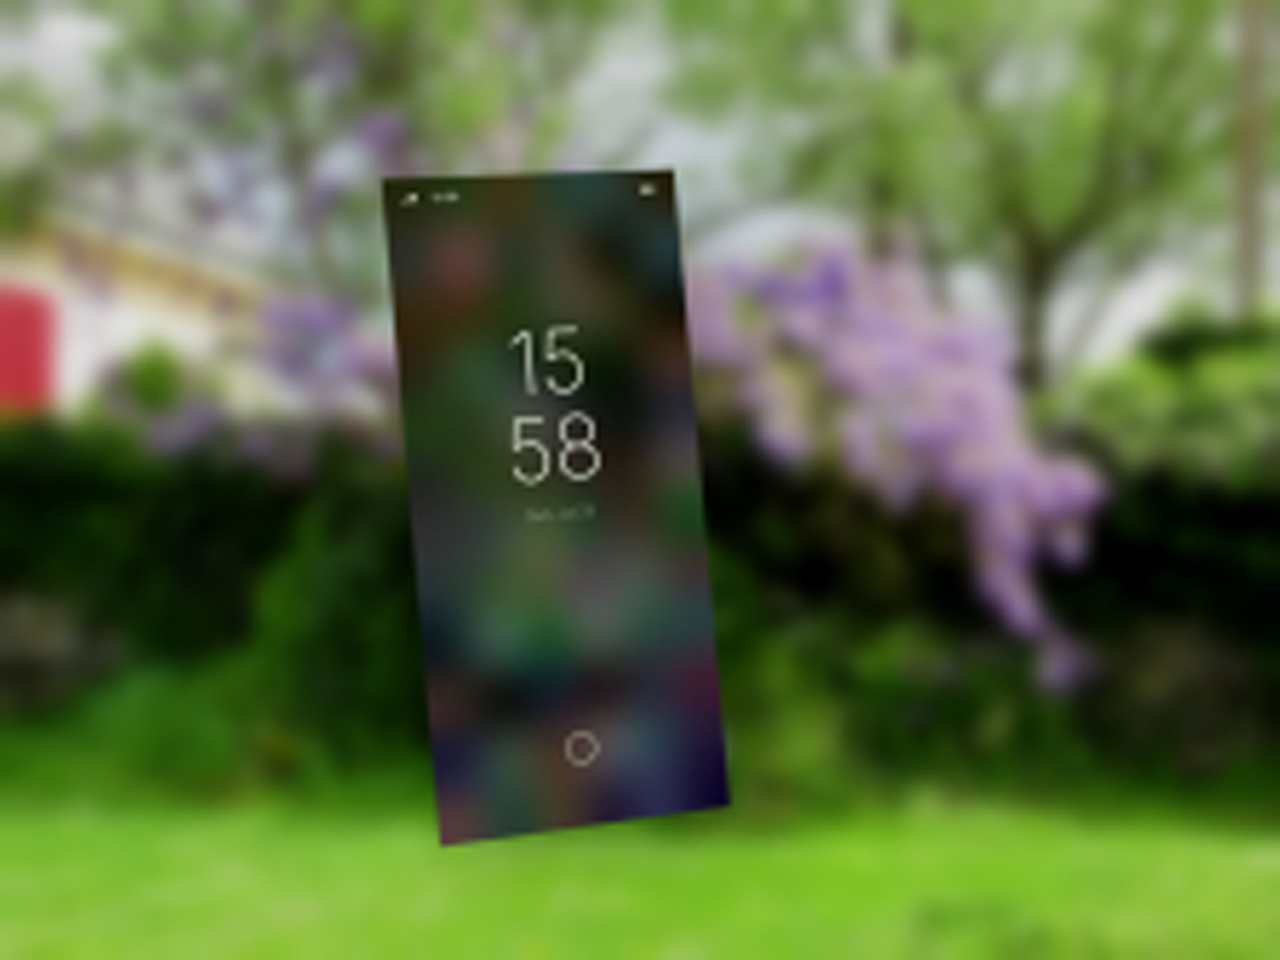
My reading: 15:58
